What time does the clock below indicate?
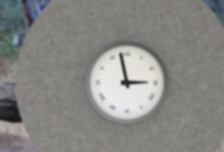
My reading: 2:58
